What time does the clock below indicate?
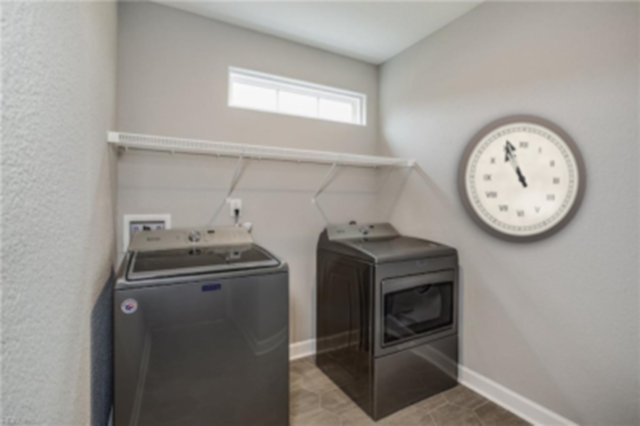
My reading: 10:56
